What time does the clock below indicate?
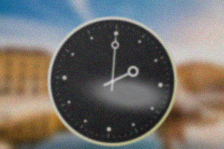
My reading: 2:00
